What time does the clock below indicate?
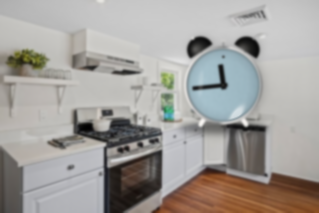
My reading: 11:44
